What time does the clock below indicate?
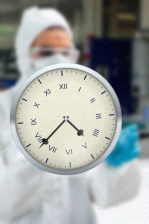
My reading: 4:38
